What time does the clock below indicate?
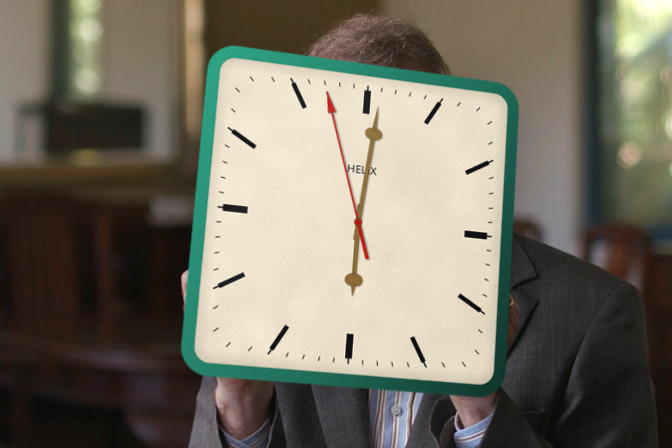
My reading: 6:00:57
